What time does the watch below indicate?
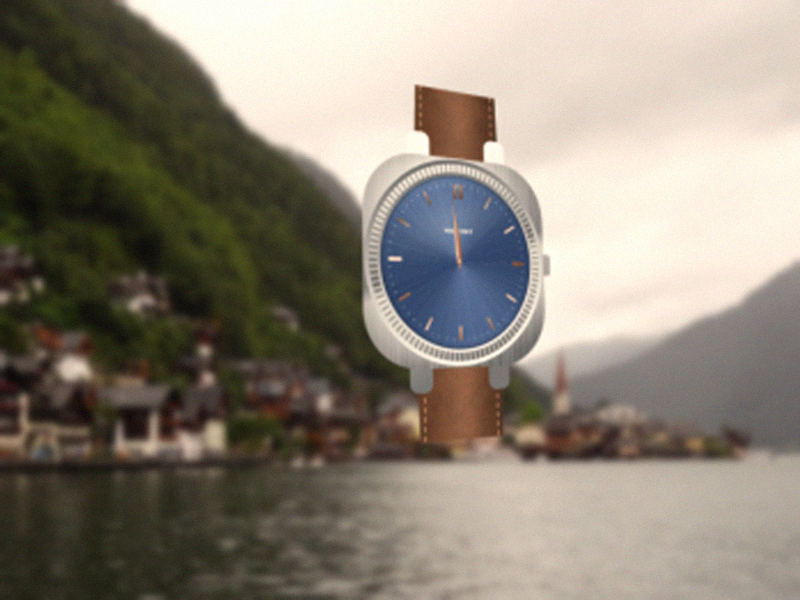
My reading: 11:59
